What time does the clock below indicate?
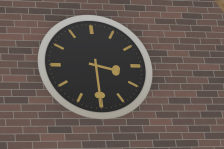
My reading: 3:30
